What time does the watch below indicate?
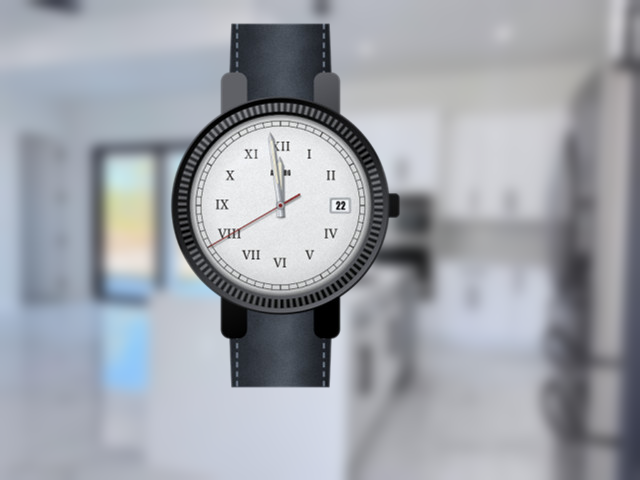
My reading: 11:58:40
